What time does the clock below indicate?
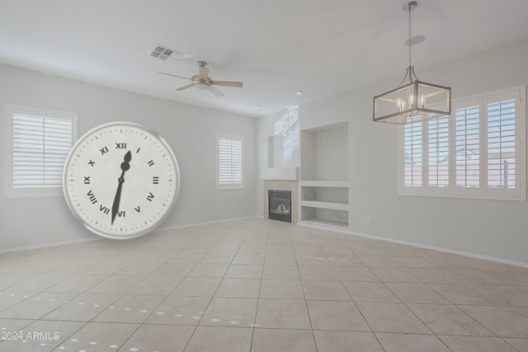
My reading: 12:32
